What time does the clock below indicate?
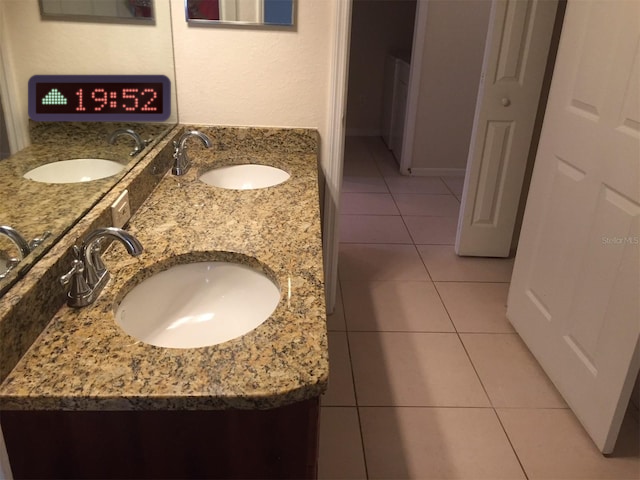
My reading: 19:52
